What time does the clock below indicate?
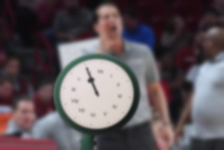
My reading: 10:55
